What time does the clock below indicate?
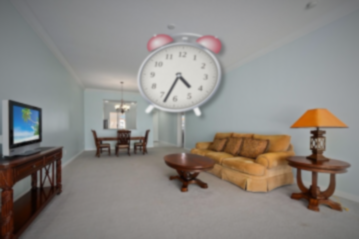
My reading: 4:33
